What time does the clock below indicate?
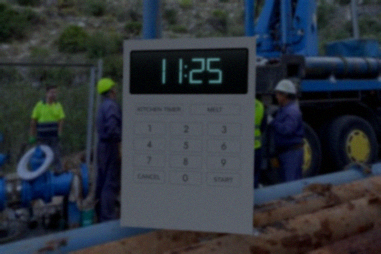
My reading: 11:25
